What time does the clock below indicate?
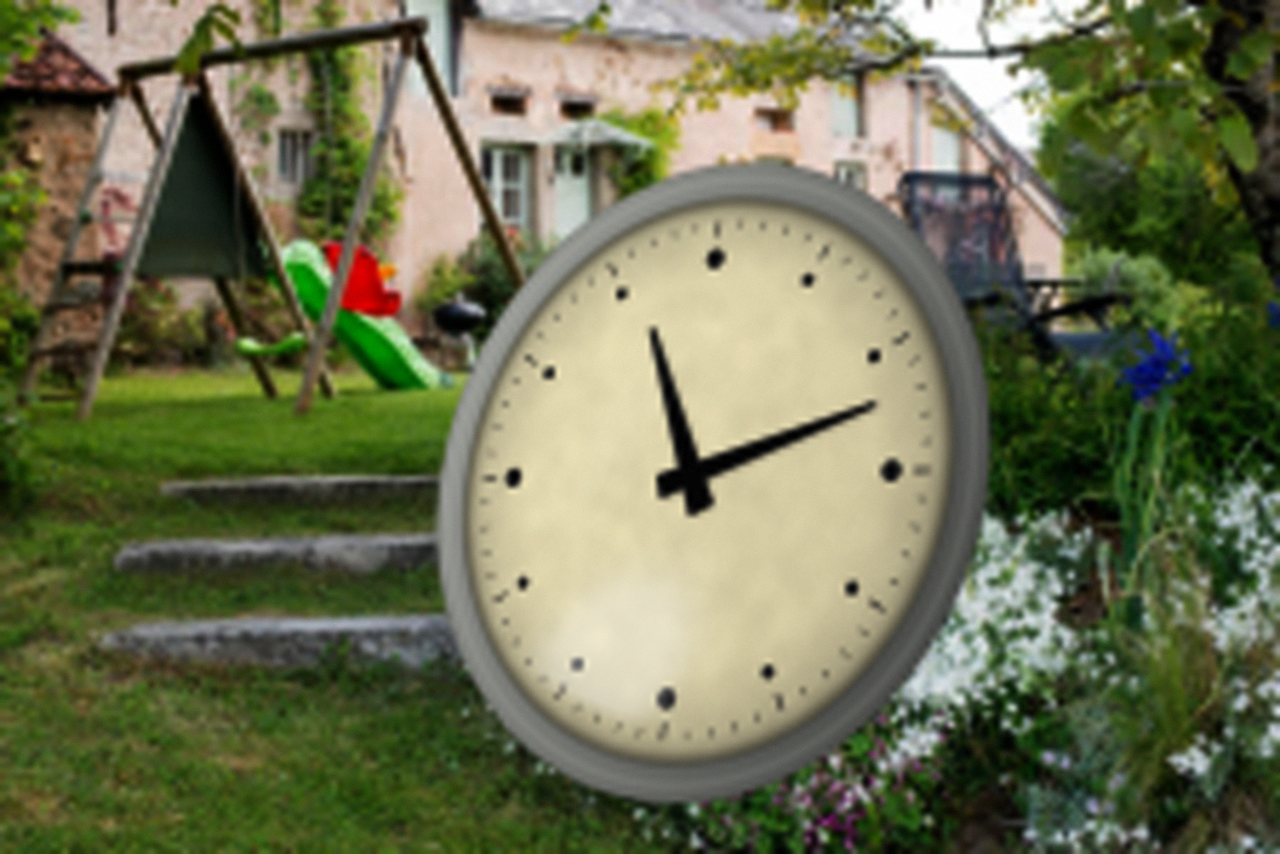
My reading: 11:12
